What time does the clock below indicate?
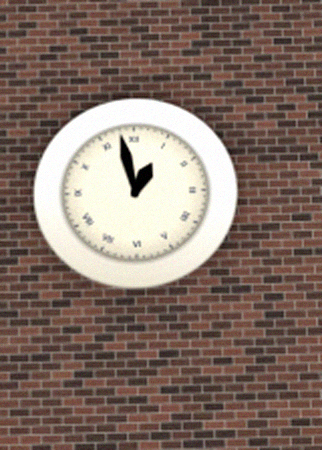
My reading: 12:58
